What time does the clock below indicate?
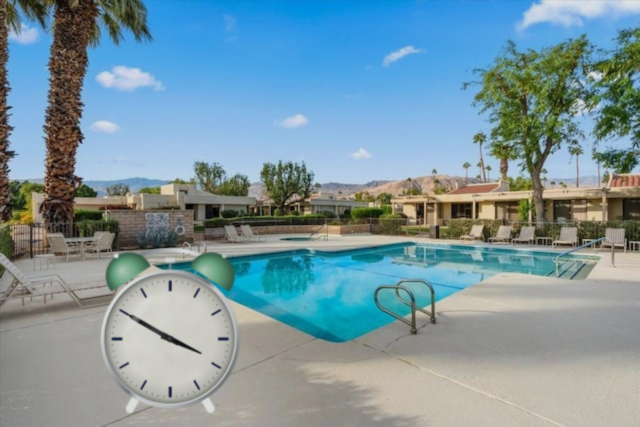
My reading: 3:50
